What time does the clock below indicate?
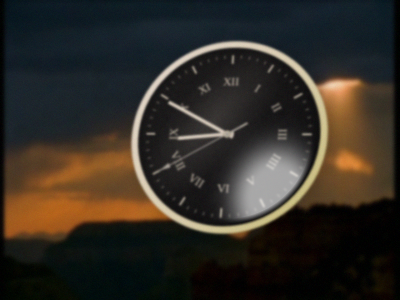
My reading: 8:49:40
